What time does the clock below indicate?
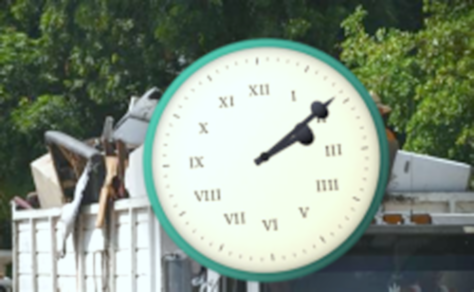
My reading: 2:09
